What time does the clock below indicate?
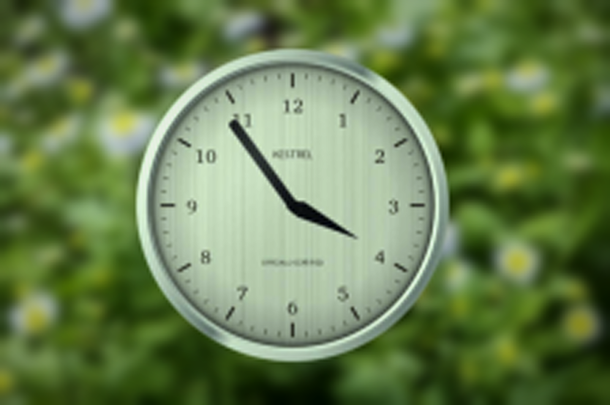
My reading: 3:54
